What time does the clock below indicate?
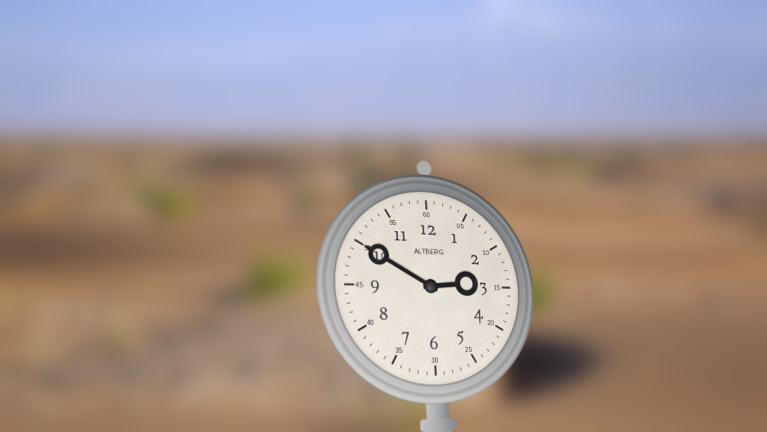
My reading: 2:50
